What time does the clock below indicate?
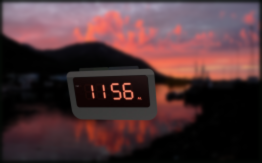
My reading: 11:56
